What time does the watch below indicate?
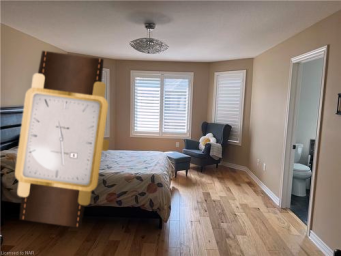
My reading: 11:28
